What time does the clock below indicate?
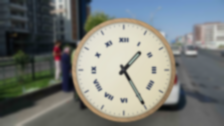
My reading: 1:25
